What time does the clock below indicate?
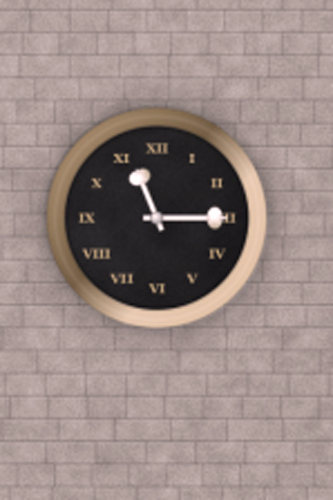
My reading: 11:15
